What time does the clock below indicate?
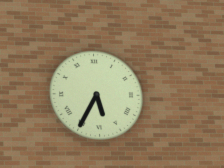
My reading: 5:35
